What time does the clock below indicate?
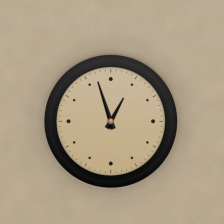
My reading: 12:57
